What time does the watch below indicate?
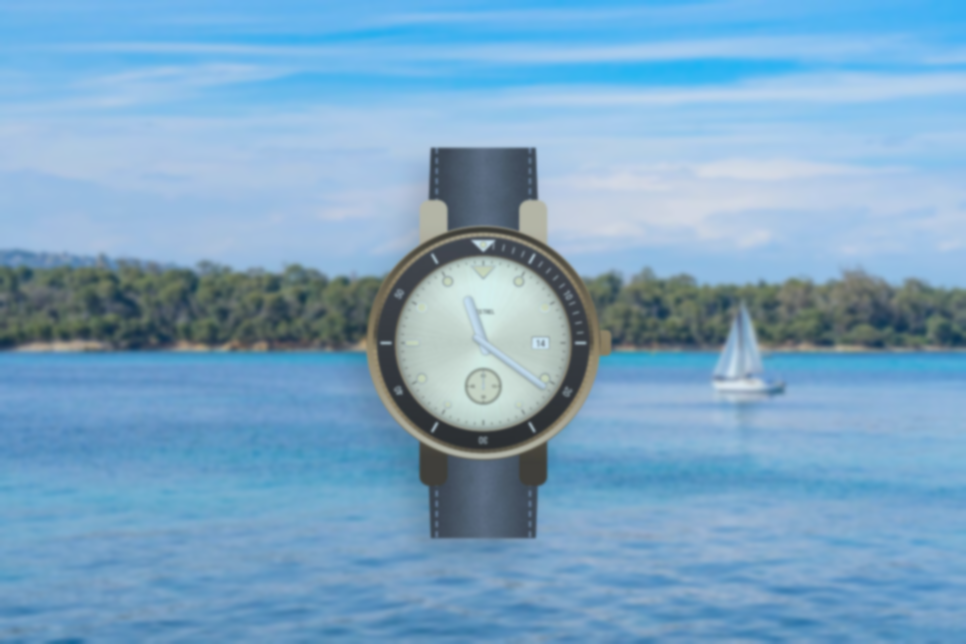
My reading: 11:21
